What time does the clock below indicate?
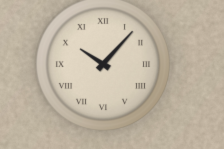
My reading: 10:07
